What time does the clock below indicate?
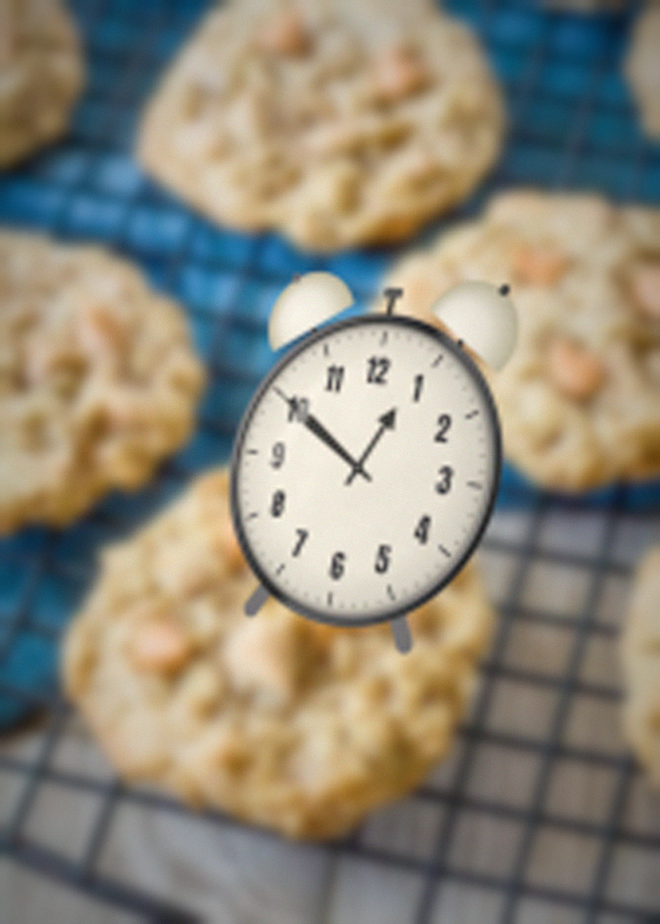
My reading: 12:50
